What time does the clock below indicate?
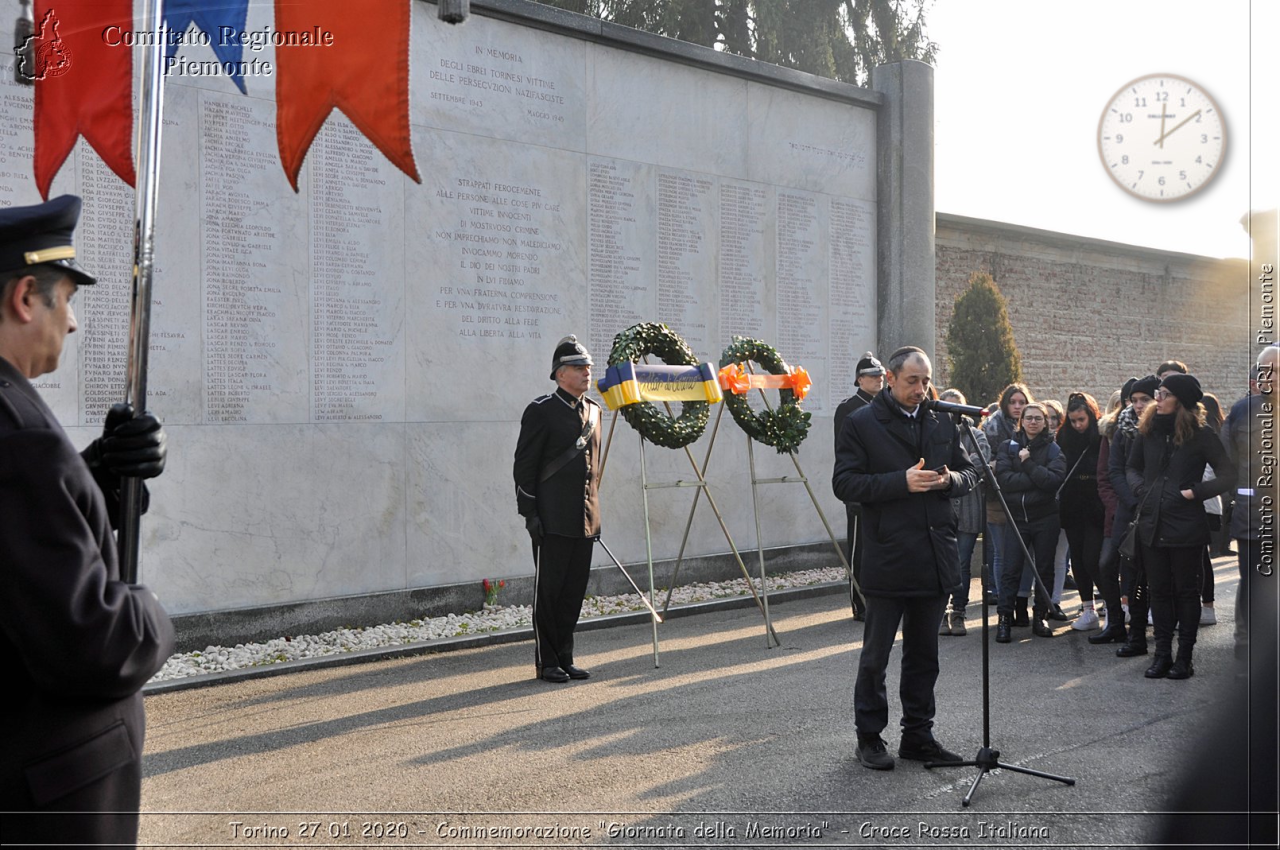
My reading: 12:09
